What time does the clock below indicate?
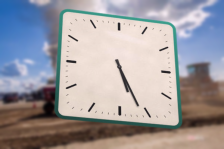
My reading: 5:26
